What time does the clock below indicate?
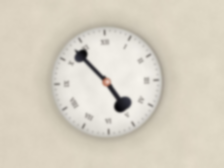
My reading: 4:53
